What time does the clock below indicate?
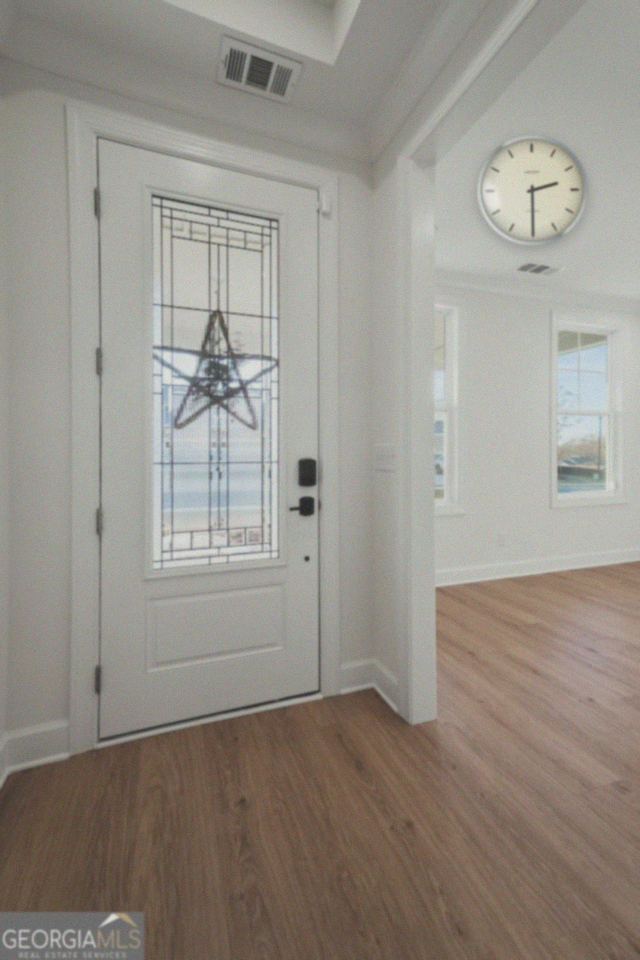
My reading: 2:30
